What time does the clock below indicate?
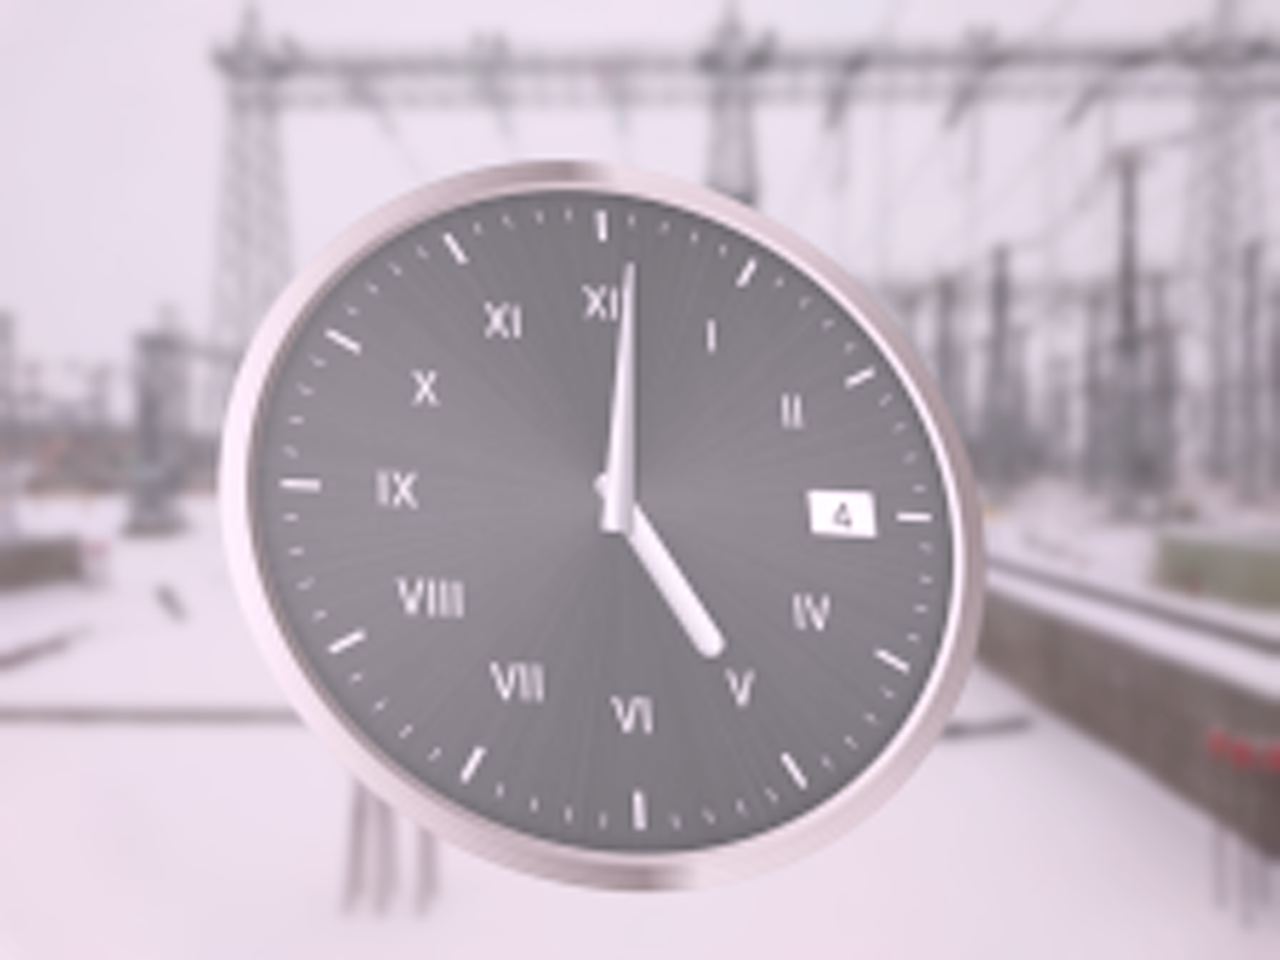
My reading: 5:01
